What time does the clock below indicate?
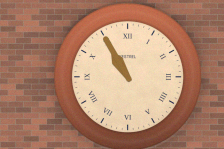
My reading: 10:55
